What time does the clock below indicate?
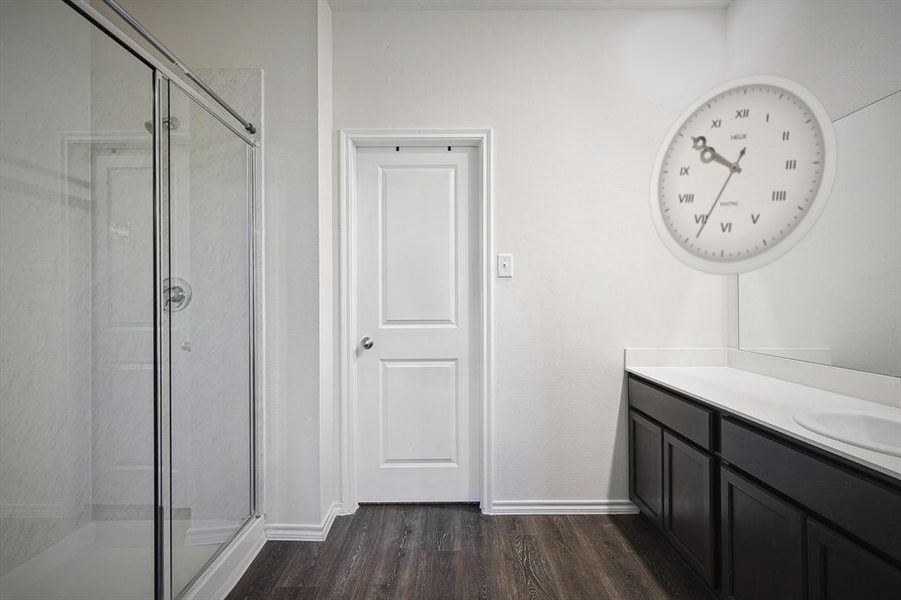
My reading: 9:50:34
